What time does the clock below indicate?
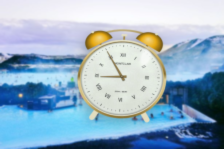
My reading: 8:55
